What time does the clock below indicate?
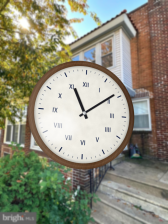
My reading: 11:09
